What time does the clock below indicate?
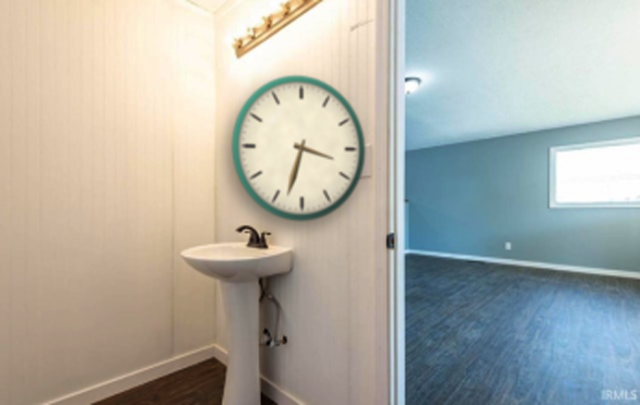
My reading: 3:33
